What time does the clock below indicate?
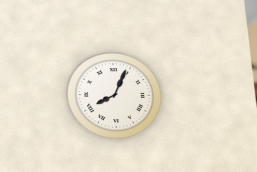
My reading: 8:04
